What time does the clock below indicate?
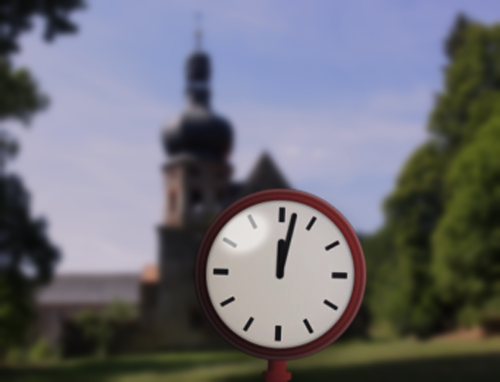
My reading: 12:02
